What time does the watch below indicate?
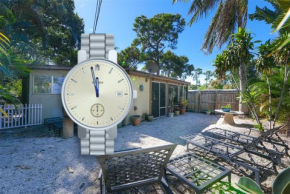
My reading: 11:58
